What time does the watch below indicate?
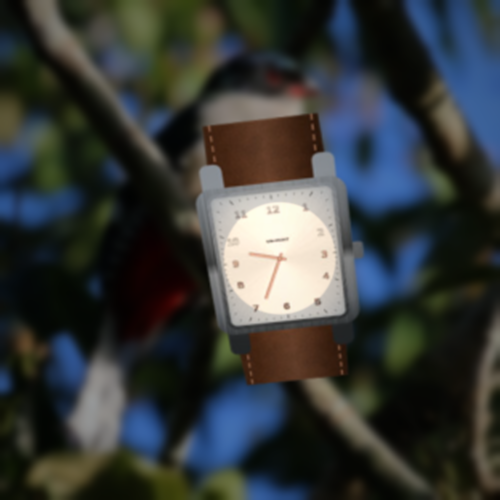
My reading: 9:34
